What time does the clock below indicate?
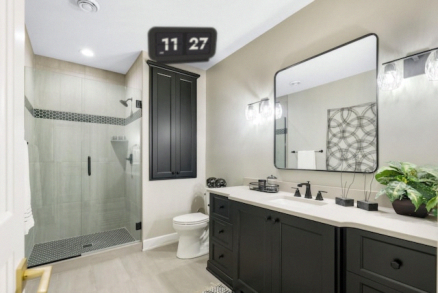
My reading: 11:27
